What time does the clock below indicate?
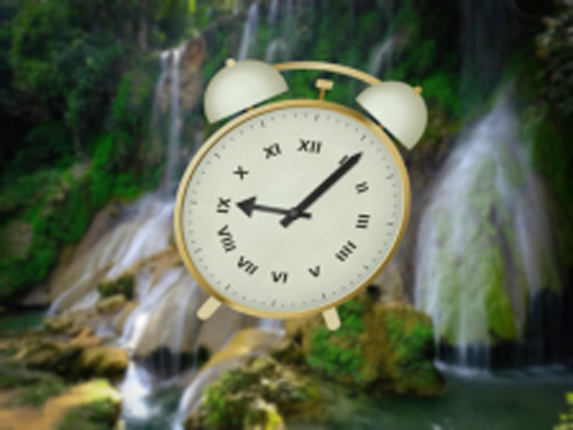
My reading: 9:06
